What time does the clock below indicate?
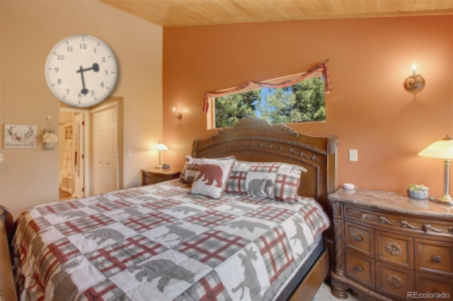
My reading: 2:28
